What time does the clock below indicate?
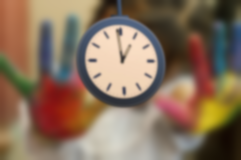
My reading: 12:59
